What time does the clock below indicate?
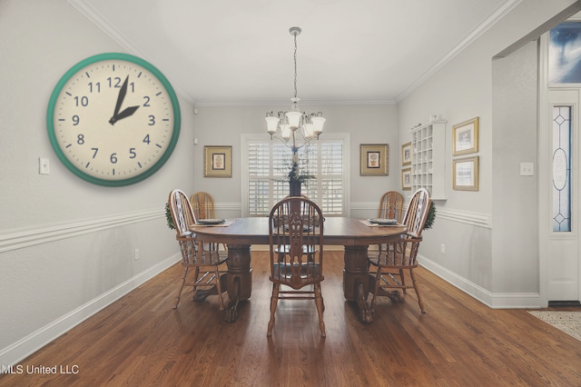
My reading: 2:03
